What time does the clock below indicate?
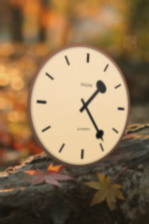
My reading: 1:24
